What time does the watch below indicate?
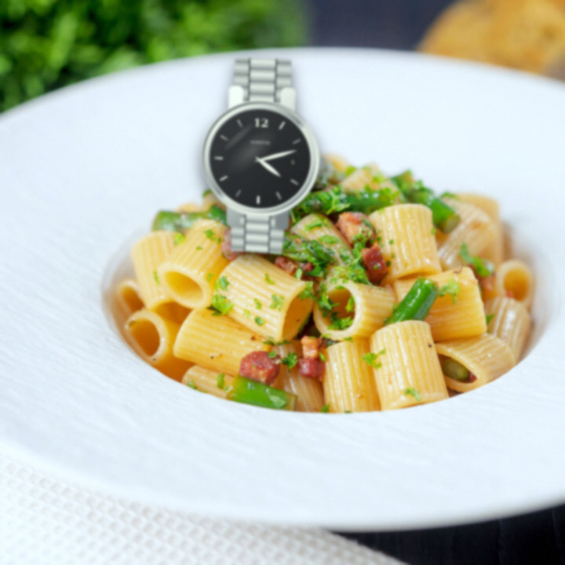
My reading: 4:12
